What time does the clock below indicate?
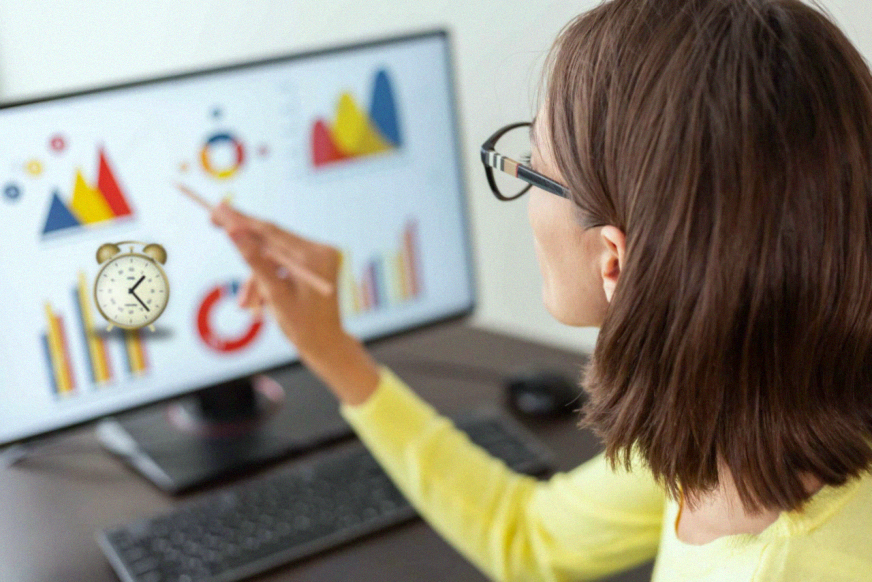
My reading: 1:23
